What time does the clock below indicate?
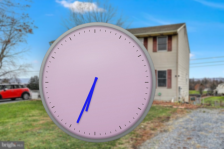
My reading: 6:34
